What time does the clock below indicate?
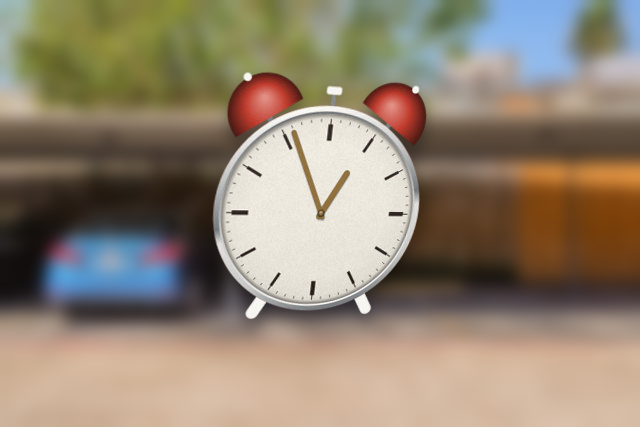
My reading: 12:56
